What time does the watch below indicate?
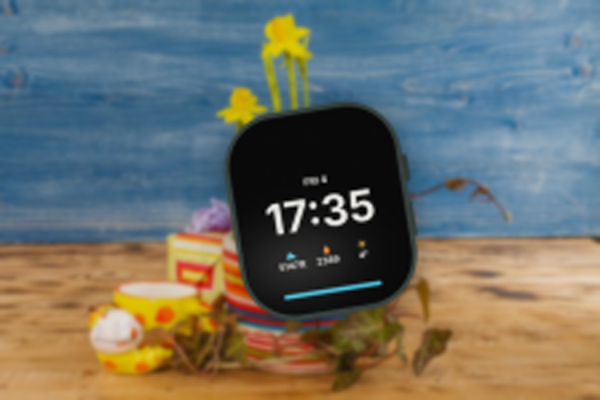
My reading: 17:35
